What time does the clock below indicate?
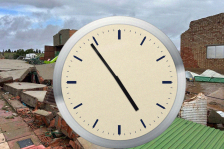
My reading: 4:54
